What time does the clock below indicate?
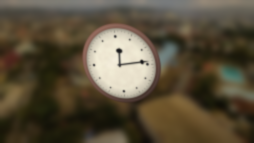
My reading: 12:14
